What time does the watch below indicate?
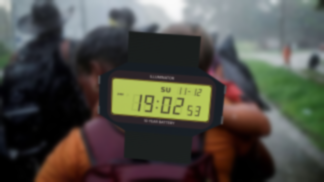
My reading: 19:02:53
